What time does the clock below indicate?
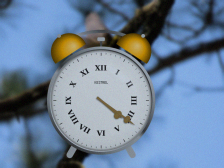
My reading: 4:21
